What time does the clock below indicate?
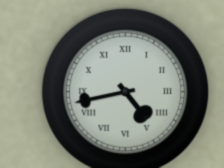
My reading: 4:43
